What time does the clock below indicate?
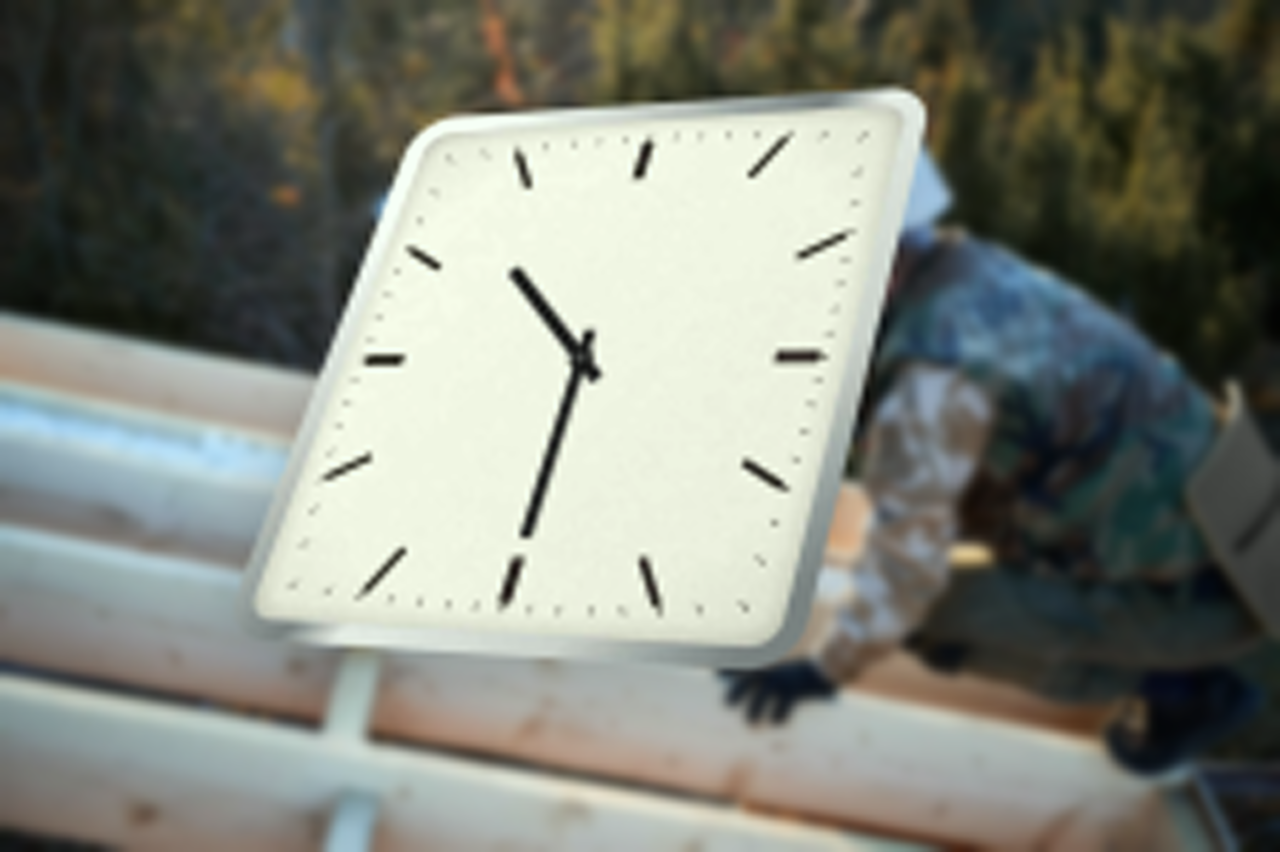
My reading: 10:30
